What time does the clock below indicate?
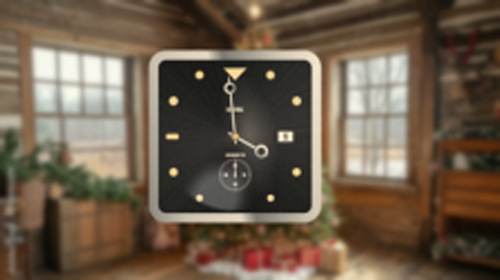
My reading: 3:59
